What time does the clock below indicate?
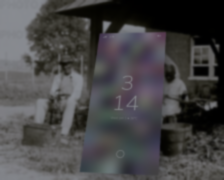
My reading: 3:14
